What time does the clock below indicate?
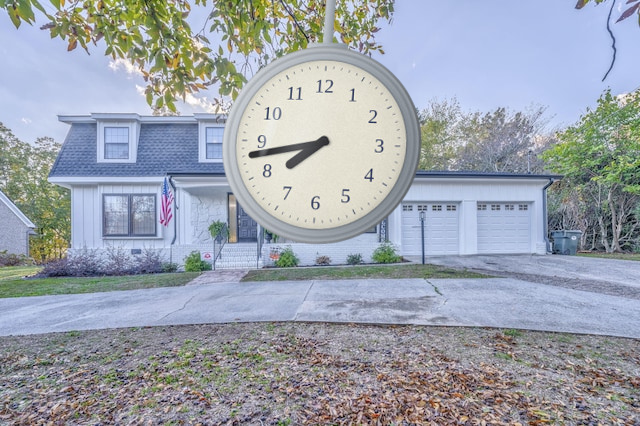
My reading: 7:43
